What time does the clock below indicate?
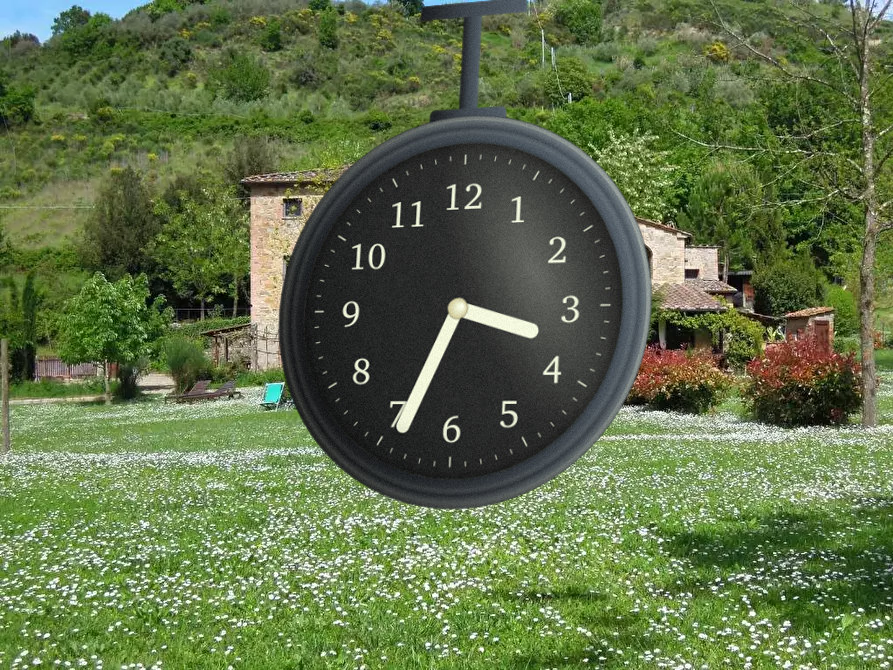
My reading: 3:34
